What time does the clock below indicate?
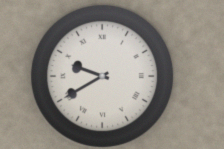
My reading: 9:40
